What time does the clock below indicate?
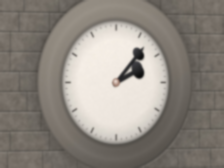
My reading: 2:07
